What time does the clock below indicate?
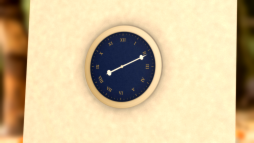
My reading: 8:11
